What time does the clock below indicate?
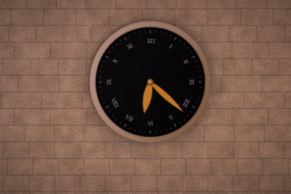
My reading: 6:22
